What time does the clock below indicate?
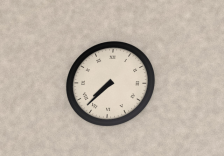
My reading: 7:37
